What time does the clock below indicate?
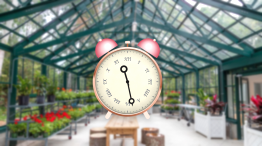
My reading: 11:28
